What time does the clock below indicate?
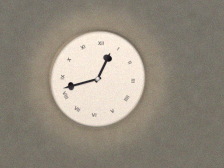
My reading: 12:42
